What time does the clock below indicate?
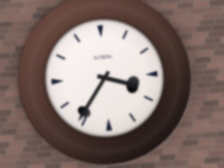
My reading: 3:36
